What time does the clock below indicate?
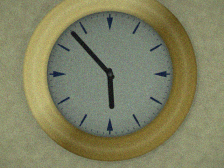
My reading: 5:53
